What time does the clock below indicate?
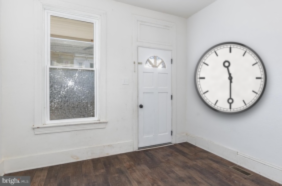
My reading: 11:30
